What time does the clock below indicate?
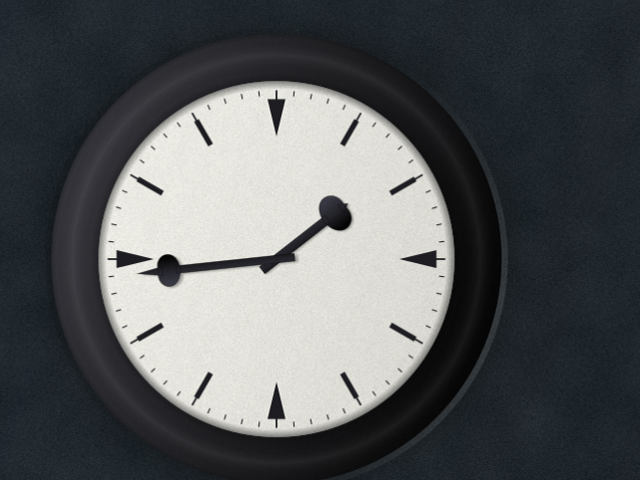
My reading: 1:44
